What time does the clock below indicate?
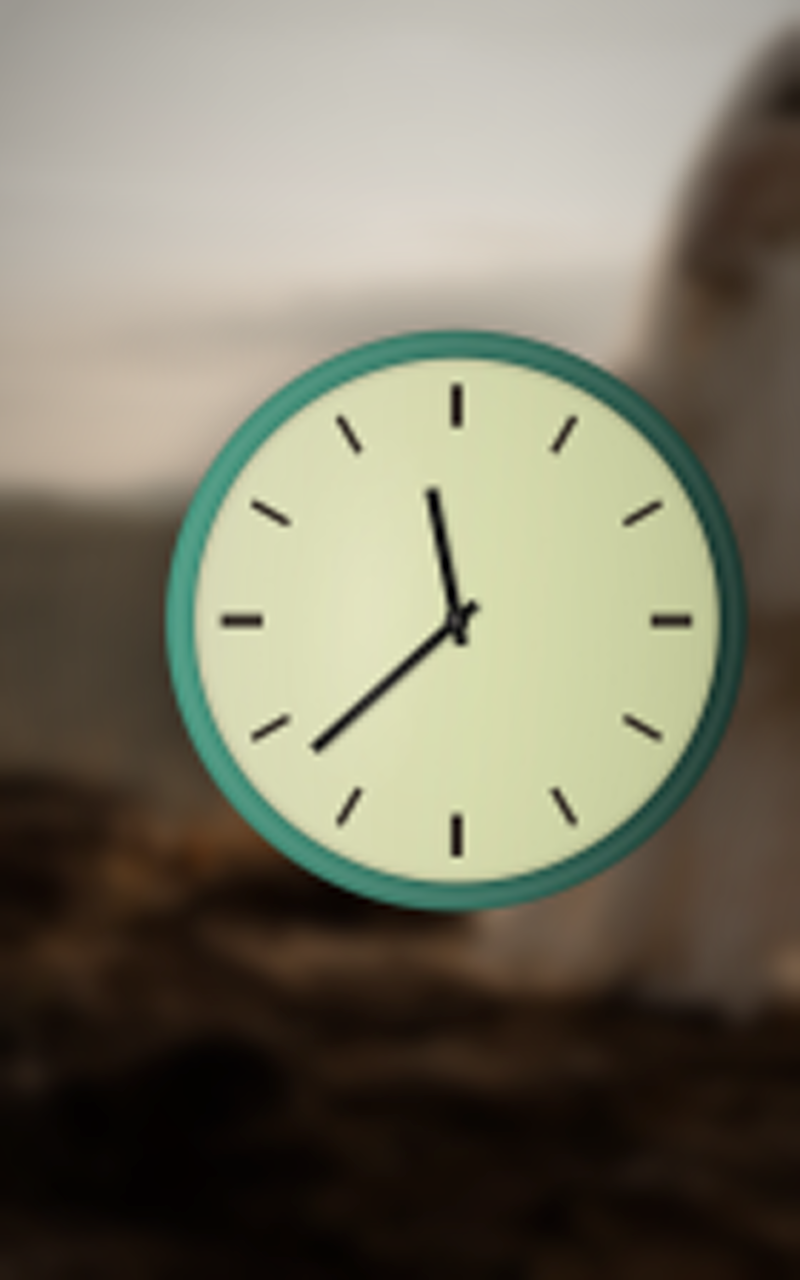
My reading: 11:38
